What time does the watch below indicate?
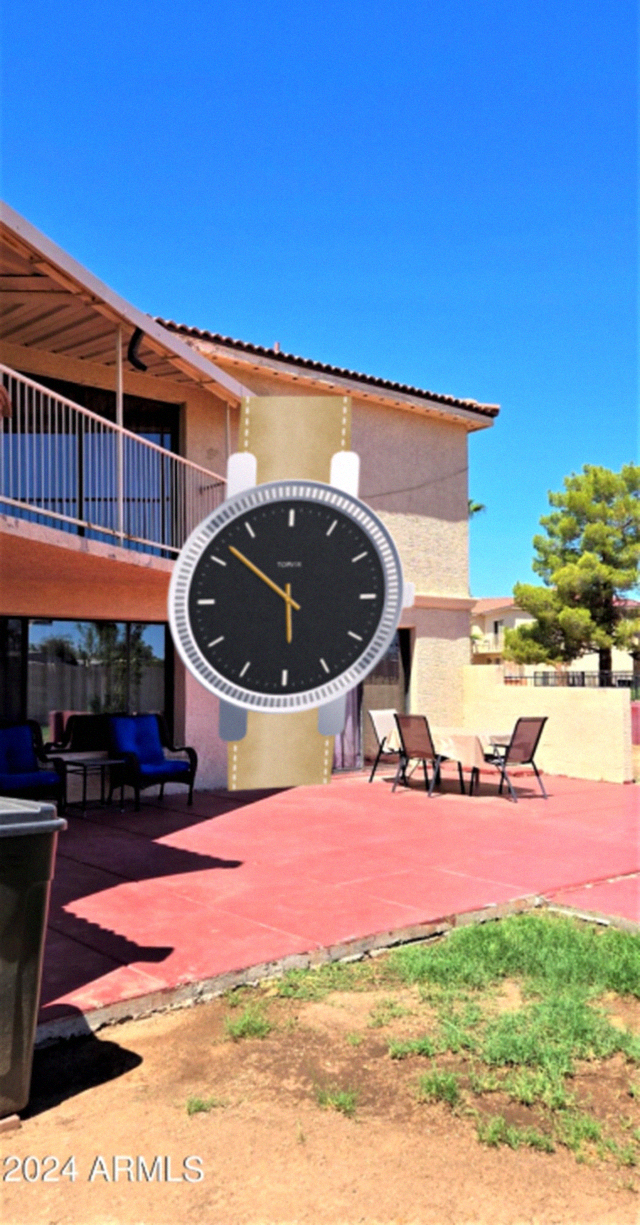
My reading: 5:52
